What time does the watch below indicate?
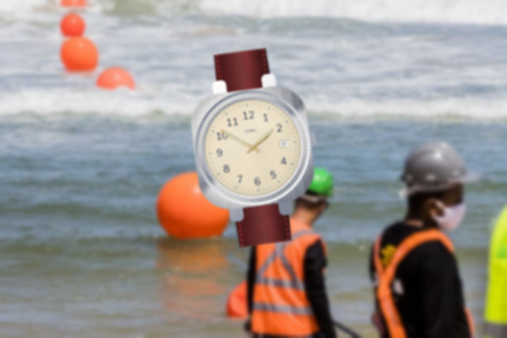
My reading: 1:51
